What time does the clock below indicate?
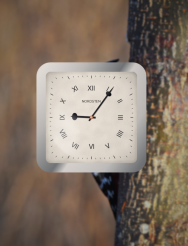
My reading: 9:06
